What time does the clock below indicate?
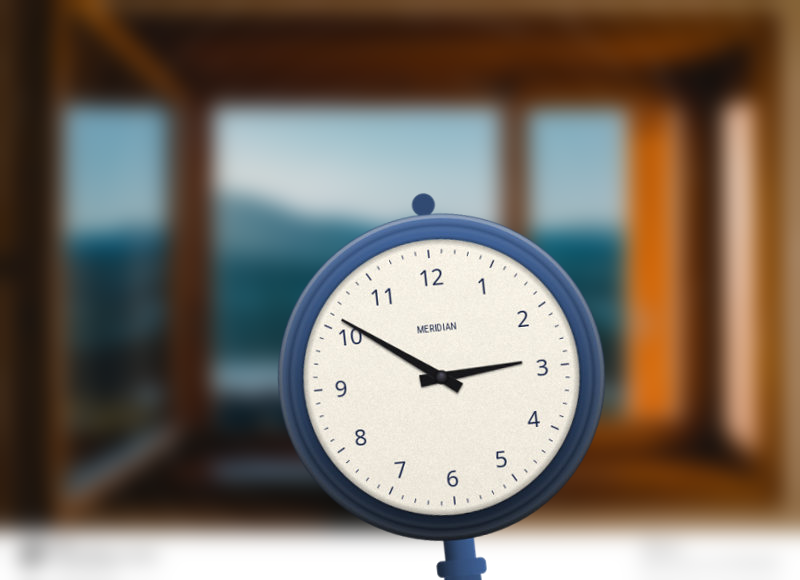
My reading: 2:51
